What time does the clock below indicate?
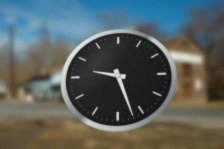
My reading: 9:27
